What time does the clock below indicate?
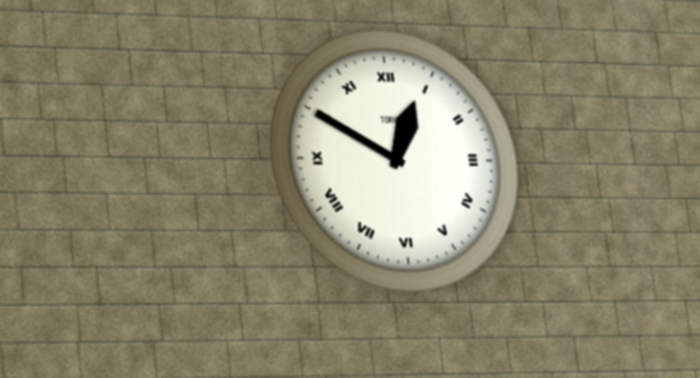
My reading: 12:50
